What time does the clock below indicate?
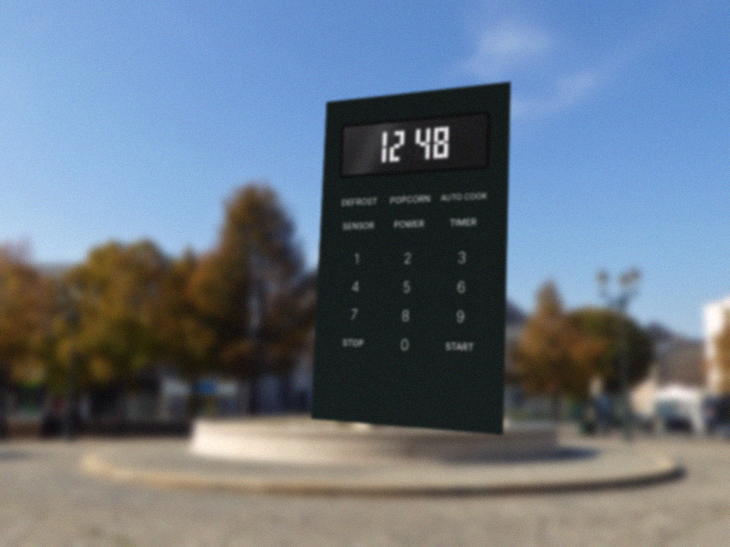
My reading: 12:48
